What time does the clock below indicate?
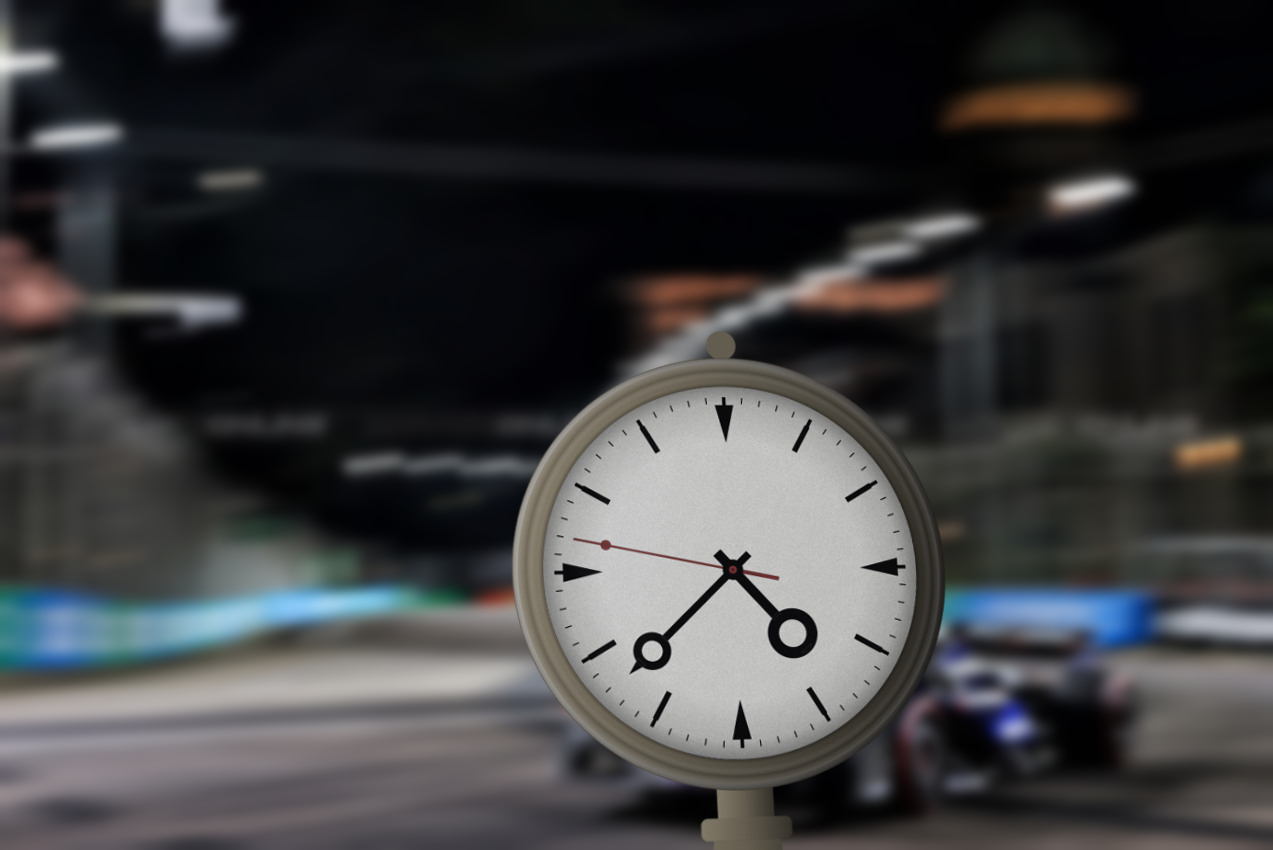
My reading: 4:37:47
